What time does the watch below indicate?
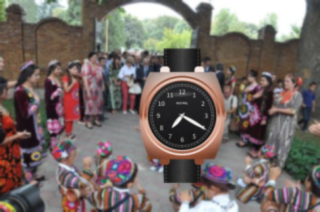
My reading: 7:20
